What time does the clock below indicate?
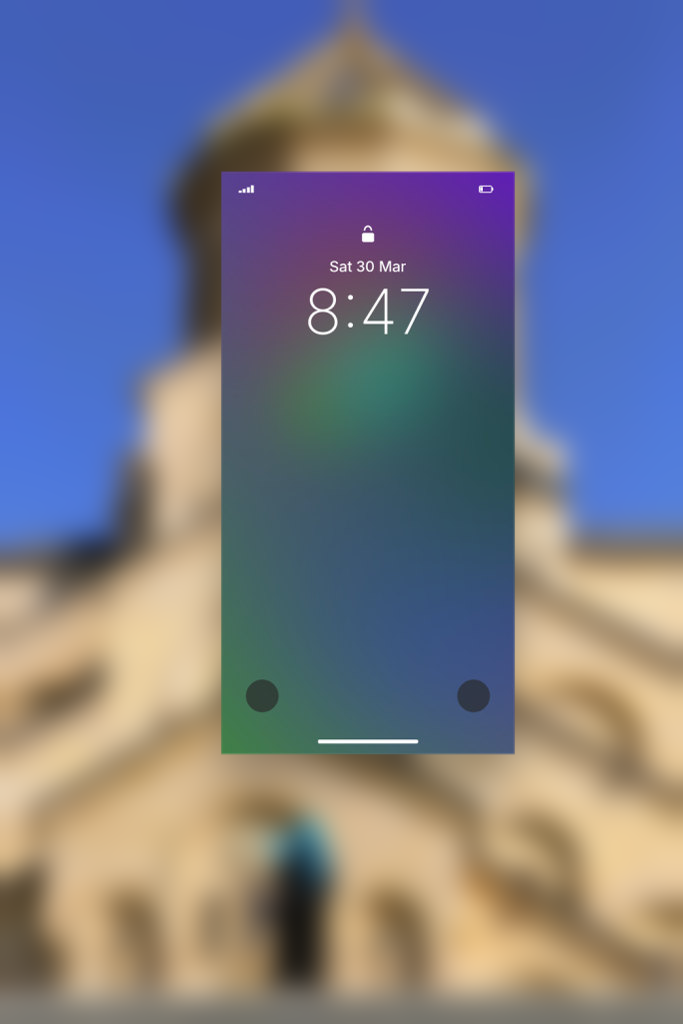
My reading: 8:47
